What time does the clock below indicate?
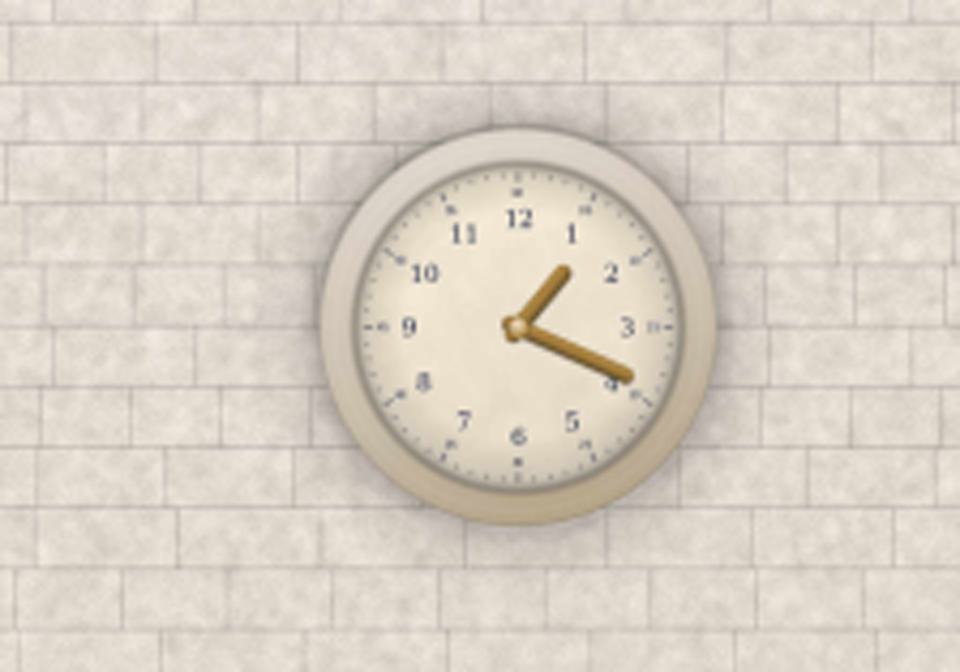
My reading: 1:19
